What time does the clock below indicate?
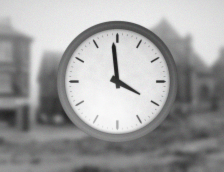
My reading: 3:59
